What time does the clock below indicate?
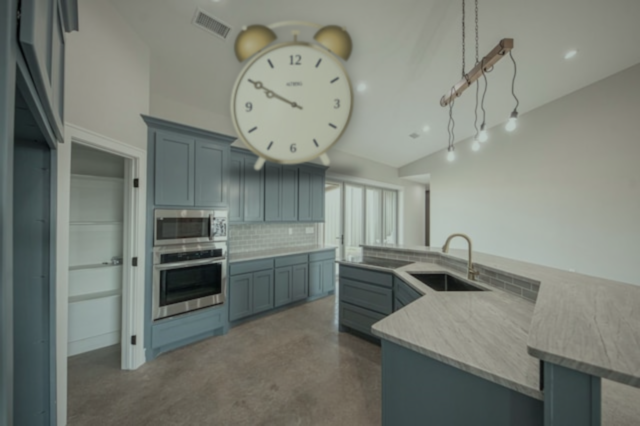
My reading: 9:50
